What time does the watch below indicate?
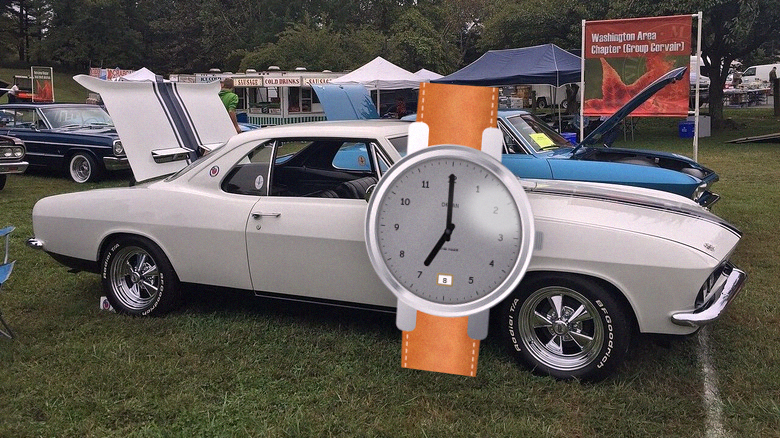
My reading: 7:00
